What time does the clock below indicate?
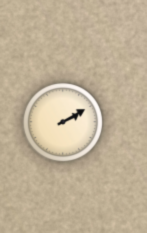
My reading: 2:10
